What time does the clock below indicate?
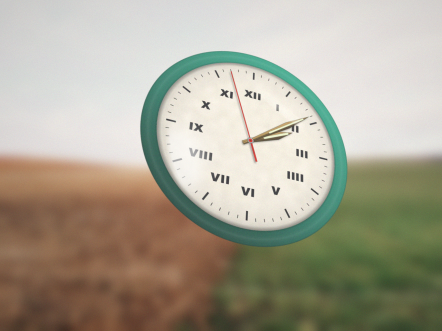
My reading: 2:08:57
